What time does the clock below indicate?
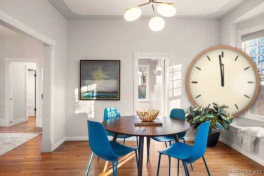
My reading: 11:59
